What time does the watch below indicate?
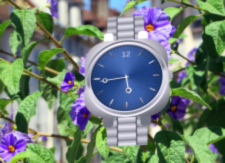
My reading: 5:44
